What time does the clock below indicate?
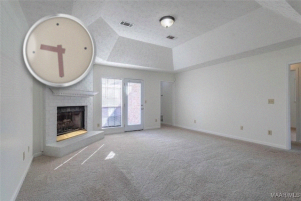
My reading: 9:30
